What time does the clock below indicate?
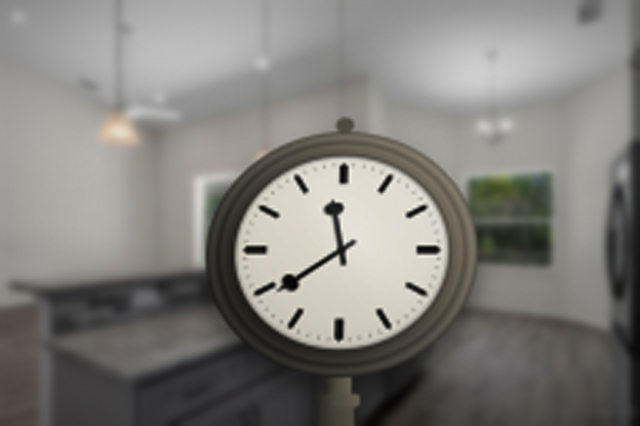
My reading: 11:39
